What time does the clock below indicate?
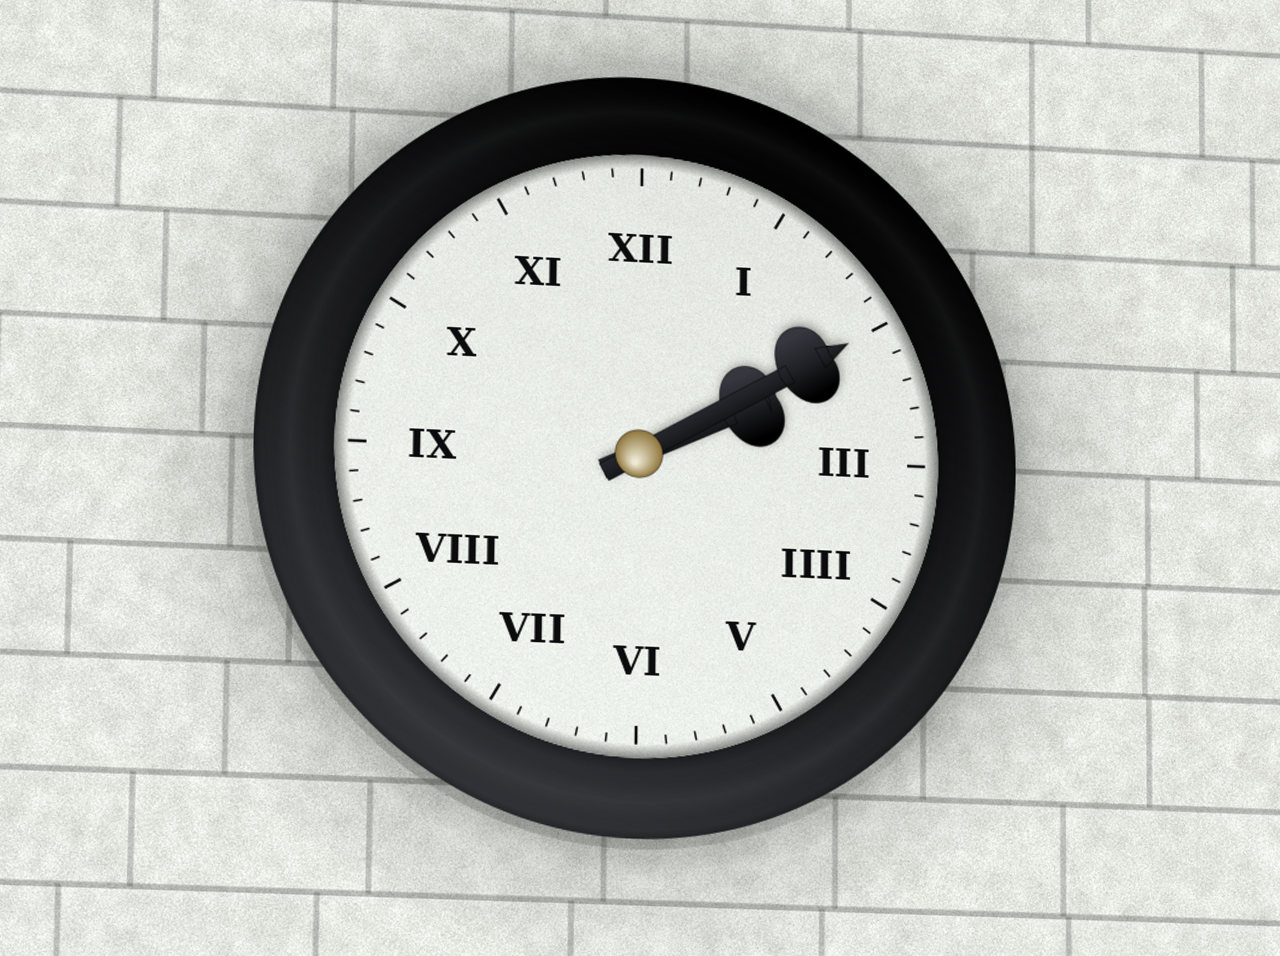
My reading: 2:10
